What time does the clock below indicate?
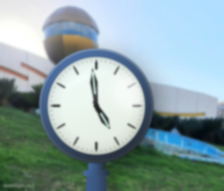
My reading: 4:59
